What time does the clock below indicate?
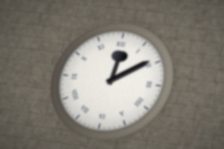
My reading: 12:09
